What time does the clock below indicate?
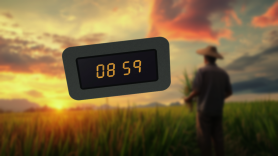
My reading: 8:59
